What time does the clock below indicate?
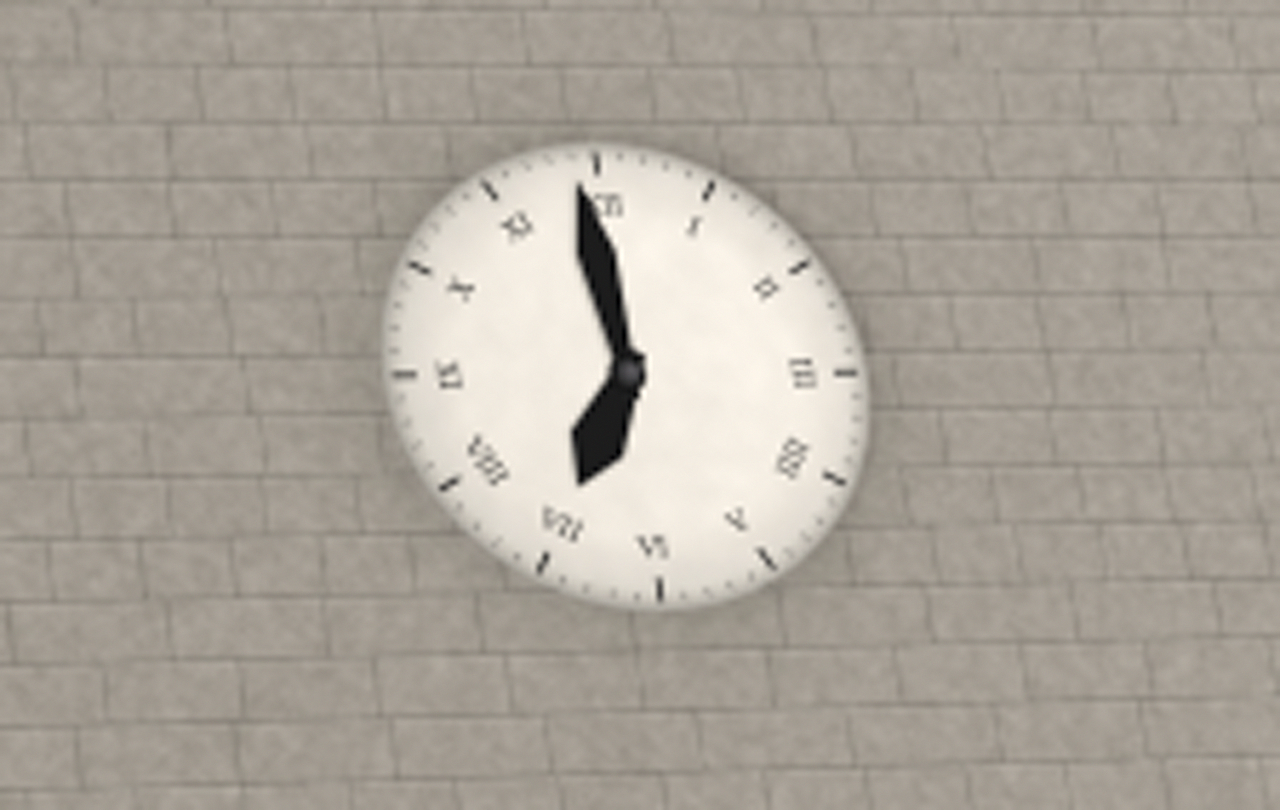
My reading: 6:59
